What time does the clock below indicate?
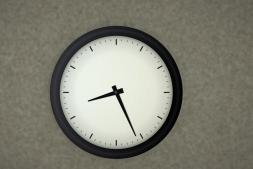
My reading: 8:26
